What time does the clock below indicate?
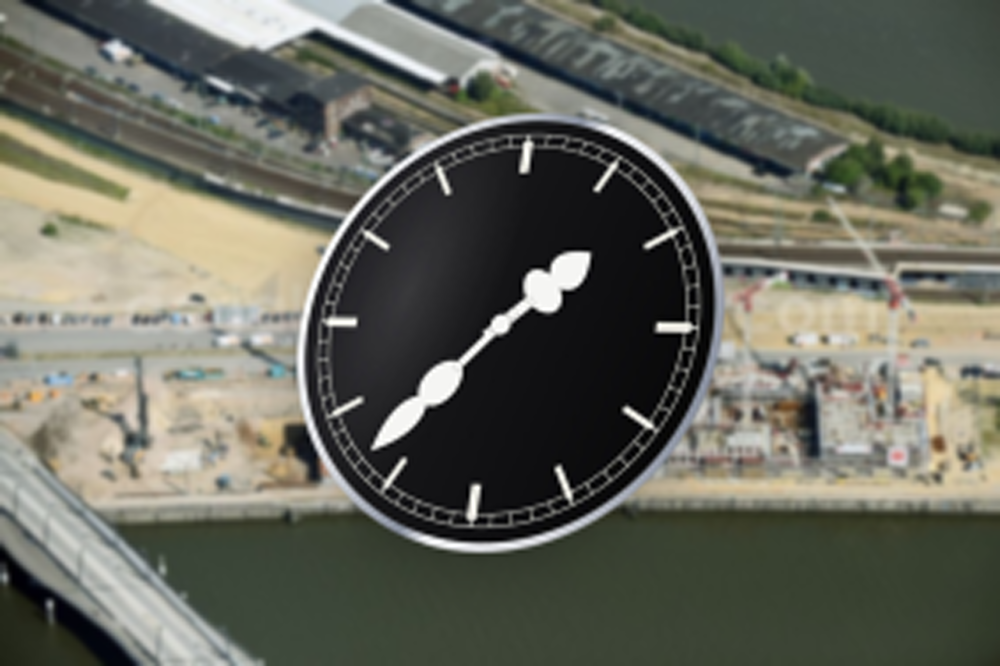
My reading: 1:37
